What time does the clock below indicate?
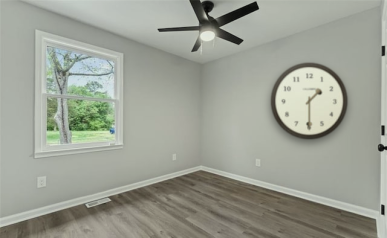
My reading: 1:30
